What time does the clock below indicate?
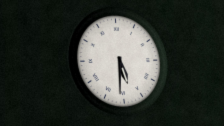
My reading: 5:31
